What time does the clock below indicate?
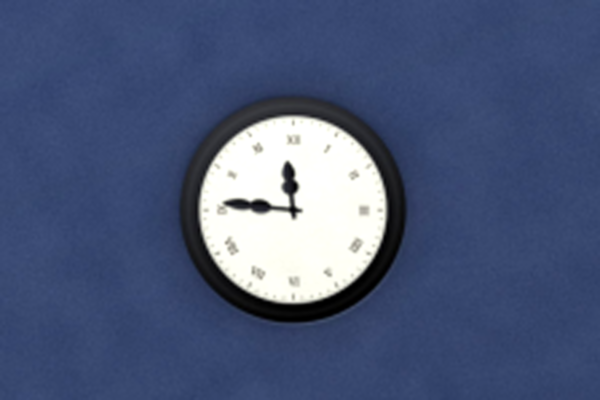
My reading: 11:46
